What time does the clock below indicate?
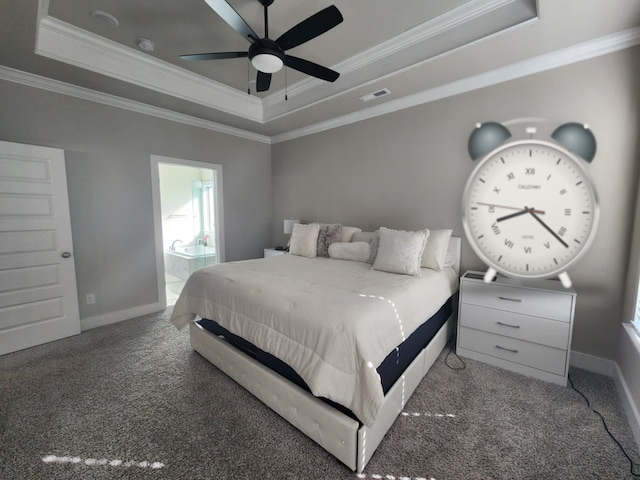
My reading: 8:21:46
